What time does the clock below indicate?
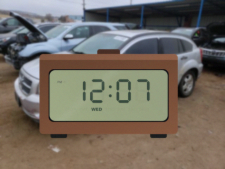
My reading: 12:07
